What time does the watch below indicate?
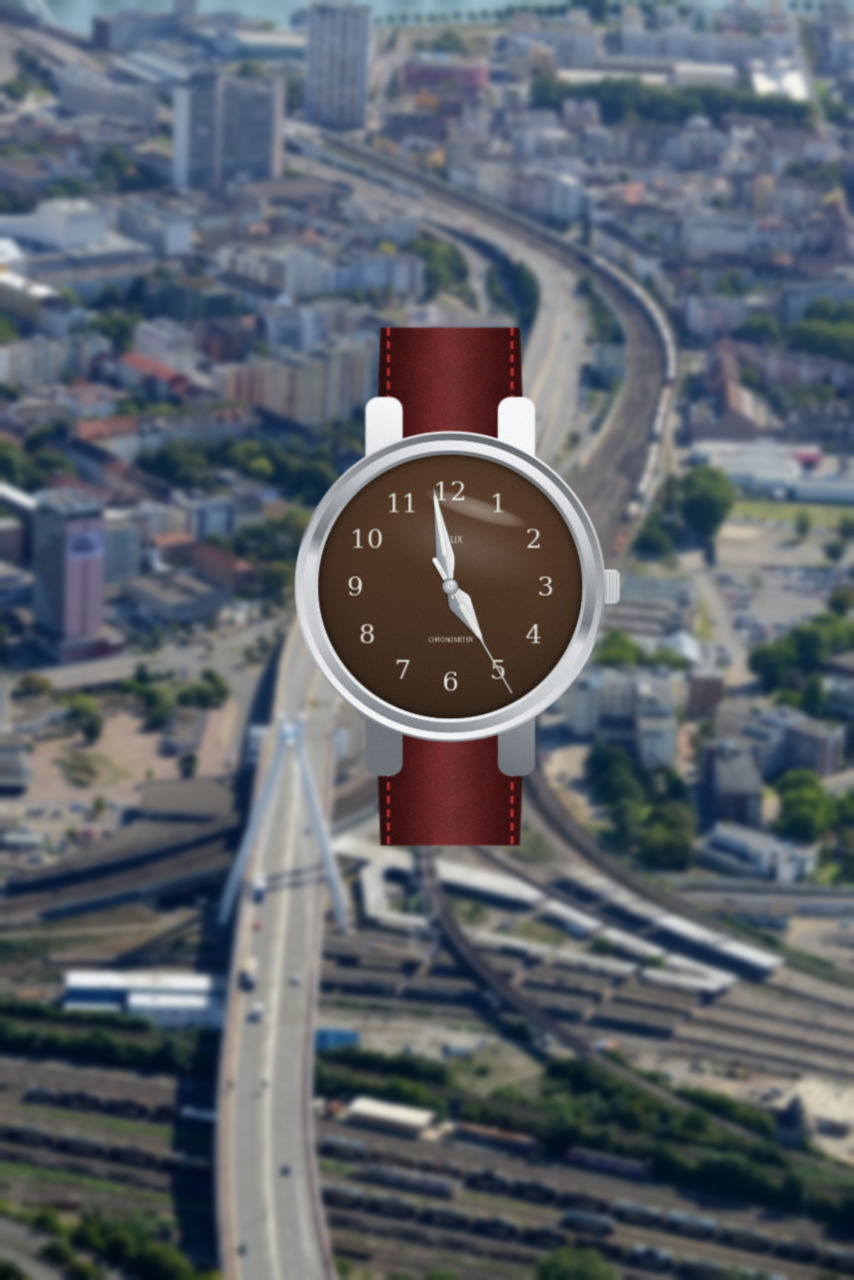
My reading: 4:58:25
